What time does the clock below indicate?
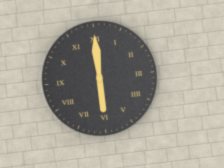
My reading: 6:00
